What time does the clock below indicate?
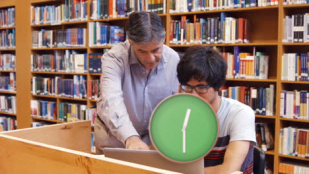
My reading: 12:30
